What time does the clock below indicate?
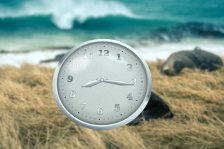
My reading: 8:16
